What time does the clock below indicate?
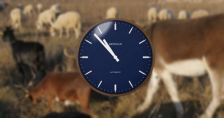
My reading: 10:53
